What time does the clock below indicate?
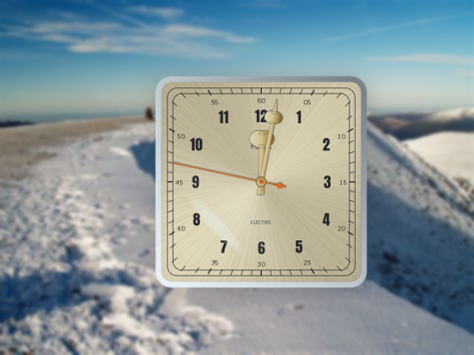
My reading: 12:01:47
